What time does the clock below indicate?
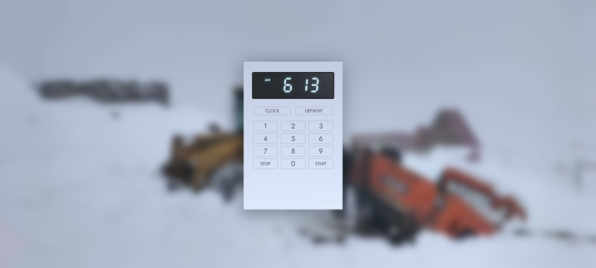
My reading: 6:13
